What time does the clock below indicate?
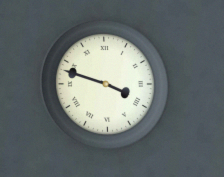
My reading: 3:48
